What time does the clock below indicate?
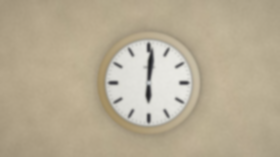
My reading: 6:01
